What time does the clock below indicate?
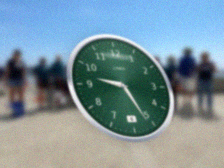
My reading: 9:26
